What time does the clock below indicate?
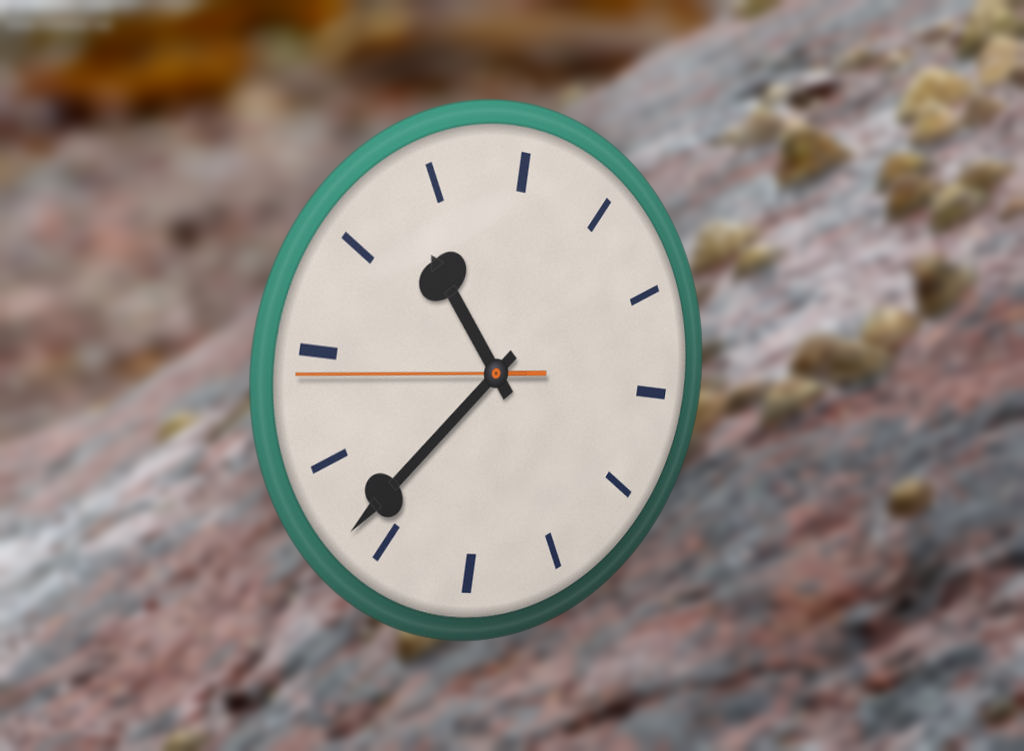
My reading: 10:36:44
